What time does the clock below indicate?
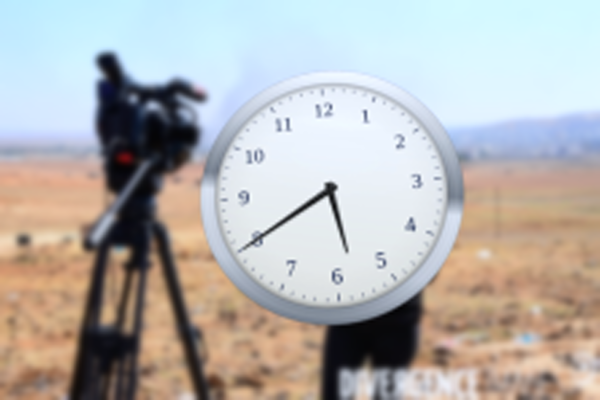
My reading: 5:40
